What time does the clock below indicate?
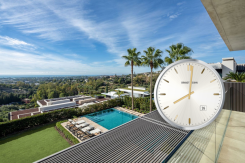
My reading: 8:01
